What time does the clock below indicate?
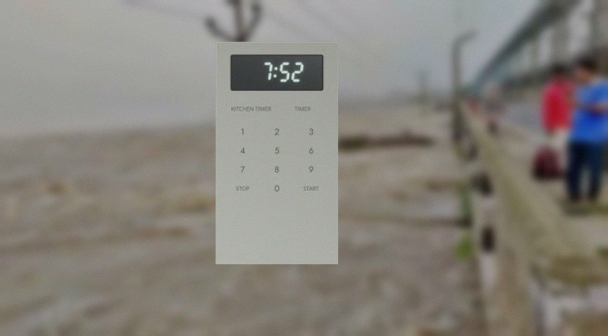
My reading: 7:52
